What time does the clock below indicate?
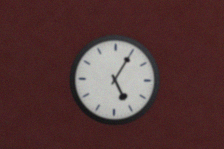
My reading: 5:05
